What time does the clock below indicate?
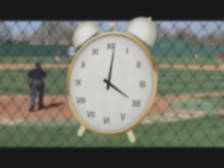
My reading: 4:01
